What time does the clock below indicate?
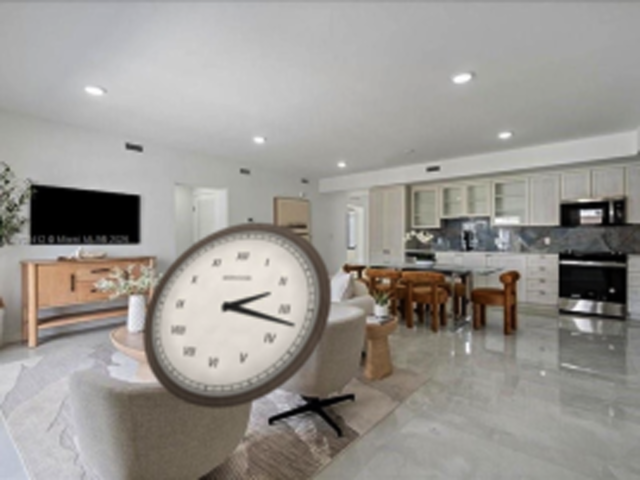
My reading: 2:17
